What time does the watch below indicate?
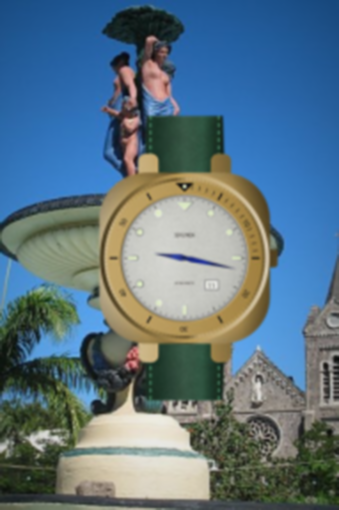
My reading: 9:17
